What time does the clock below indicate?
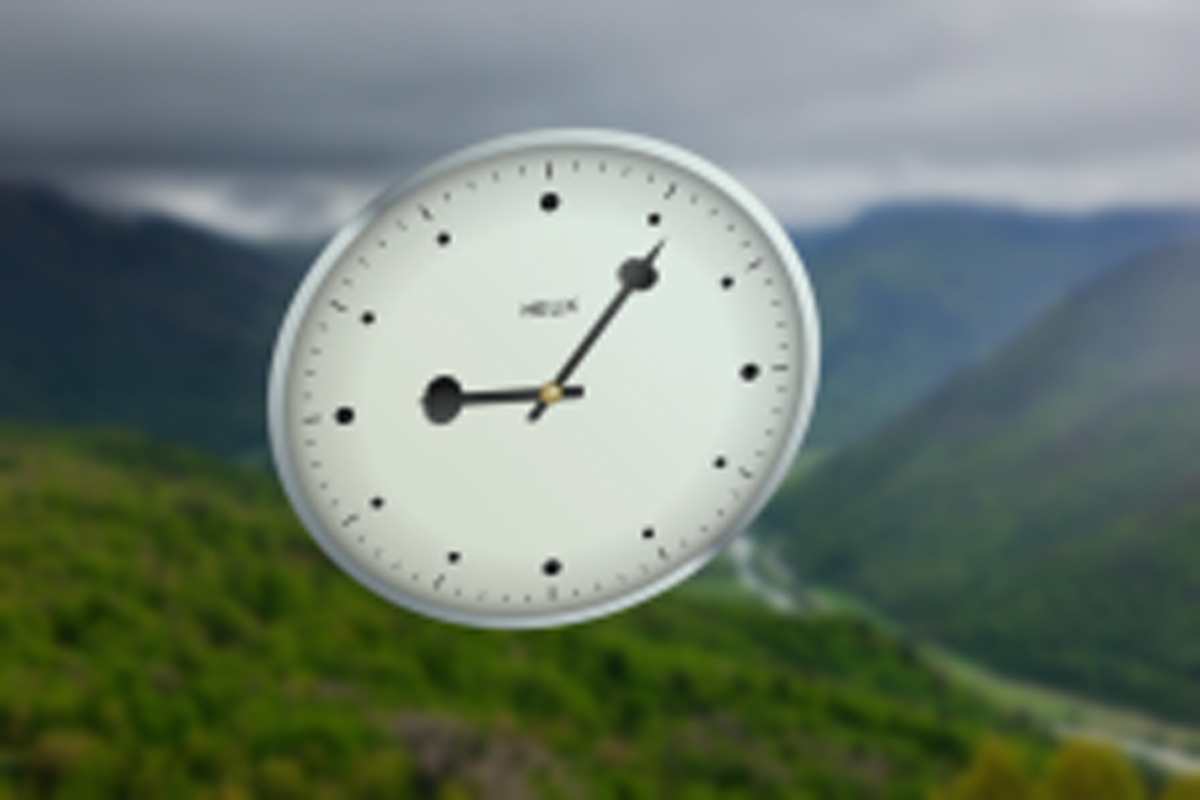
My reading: 9:06
